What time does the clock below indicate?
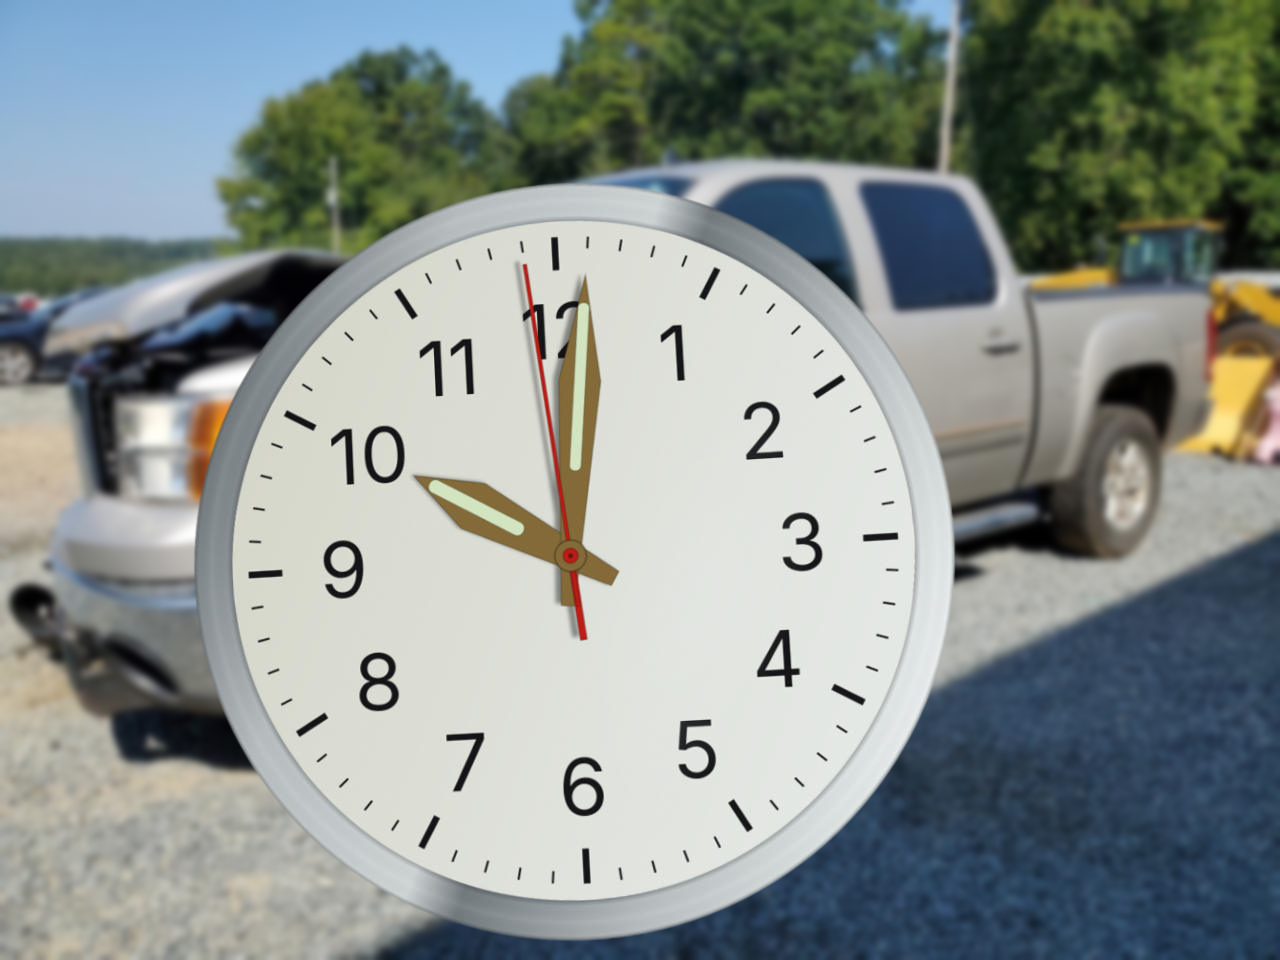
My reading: 10:00:59
